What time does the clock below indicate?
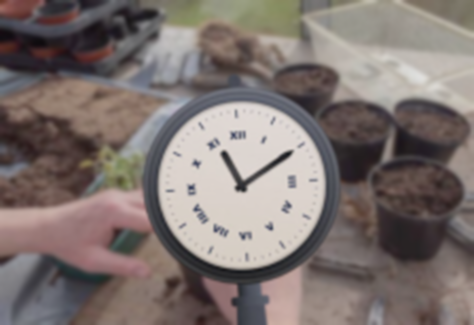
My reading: 11:10
